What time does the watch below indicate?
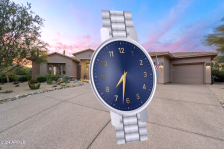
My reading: 7:32
